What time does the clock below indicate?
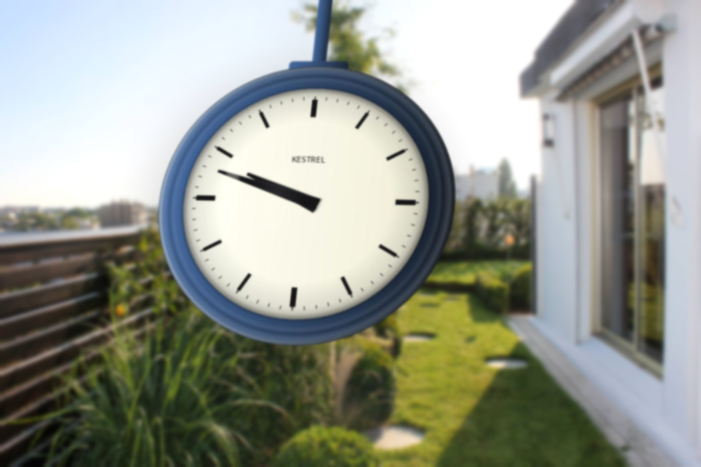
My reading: 9:48
